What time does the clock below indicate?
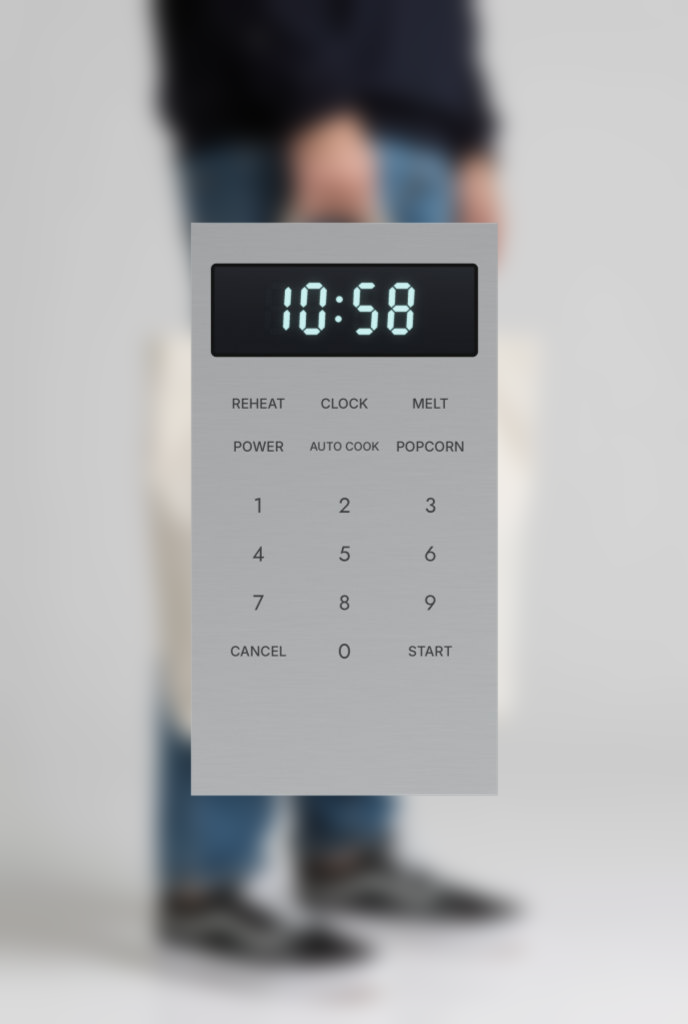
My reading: 10:58
